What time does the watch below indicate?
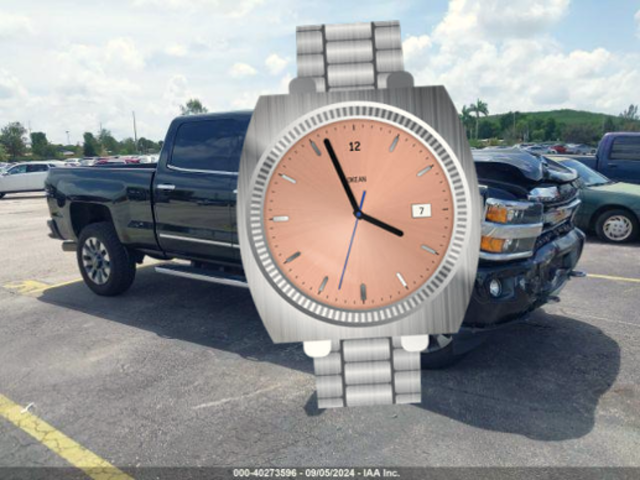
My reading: 3:56:33
